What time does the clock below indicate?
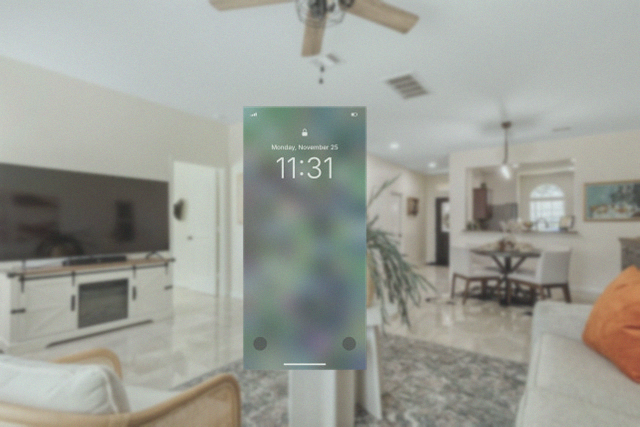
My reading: 11:31
